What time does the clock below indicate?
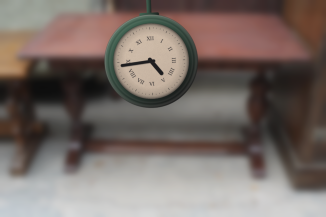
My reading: 4:44
